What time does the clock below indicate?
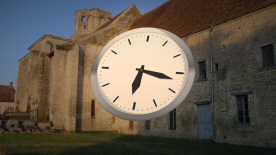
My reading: 6:17
